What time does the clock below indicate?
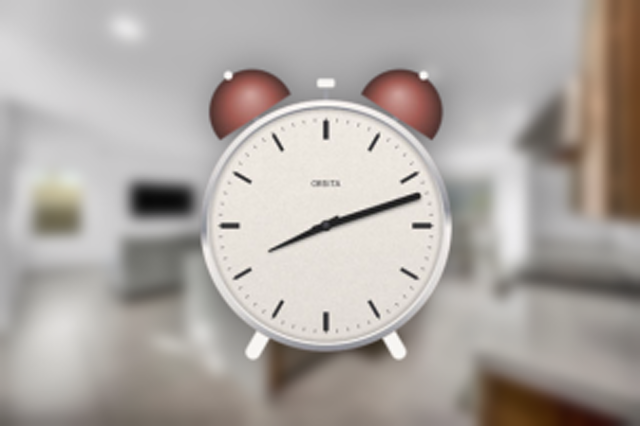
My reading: 8:12
